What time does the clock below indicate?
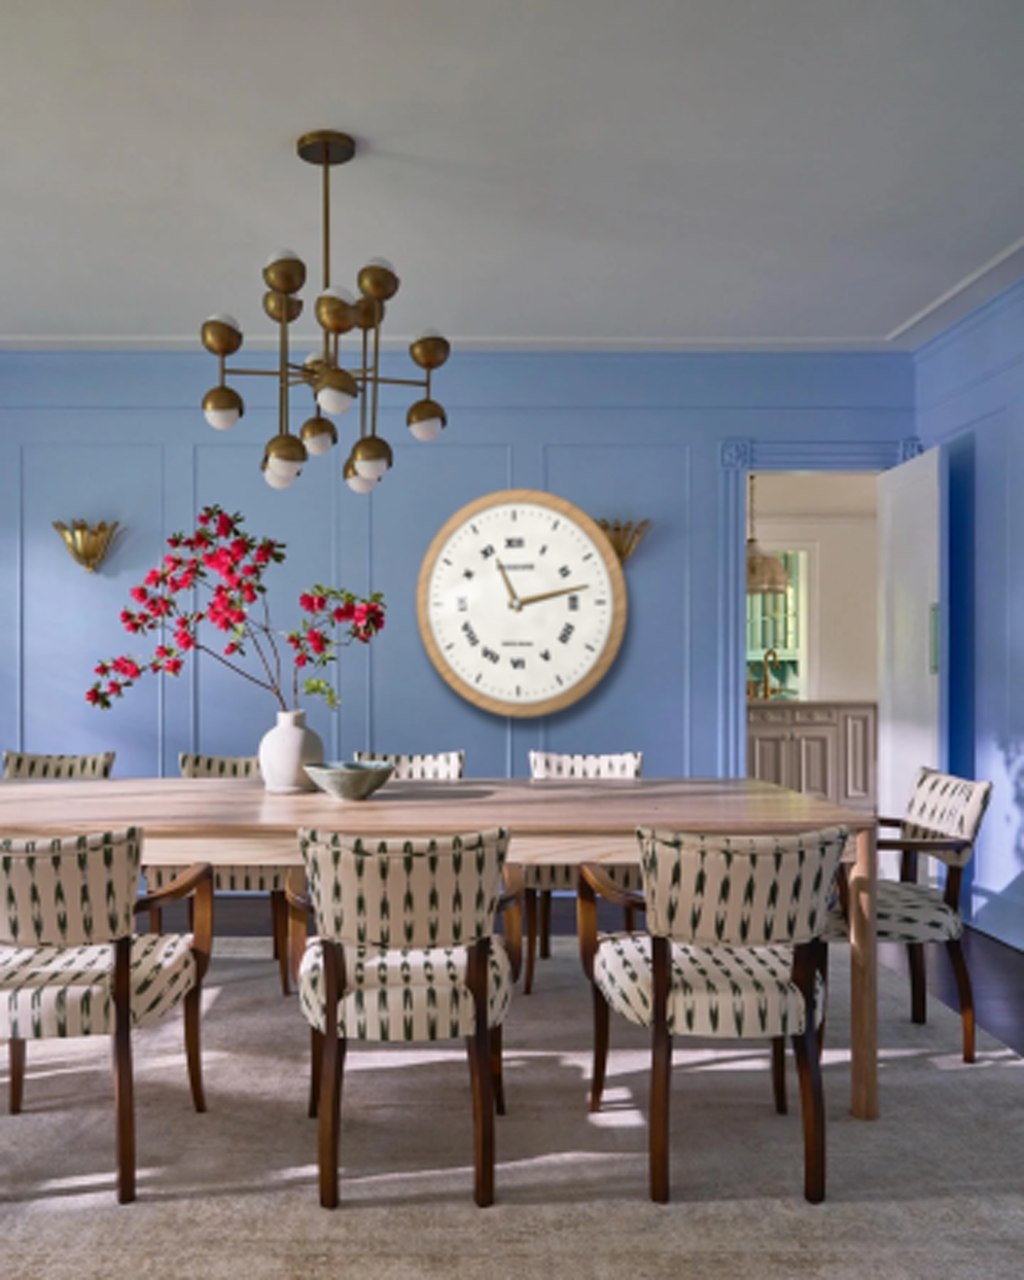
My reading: 11:13
